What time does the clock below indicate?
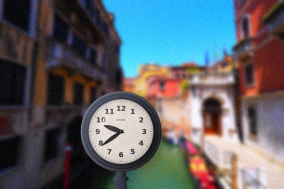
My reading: 9:39
